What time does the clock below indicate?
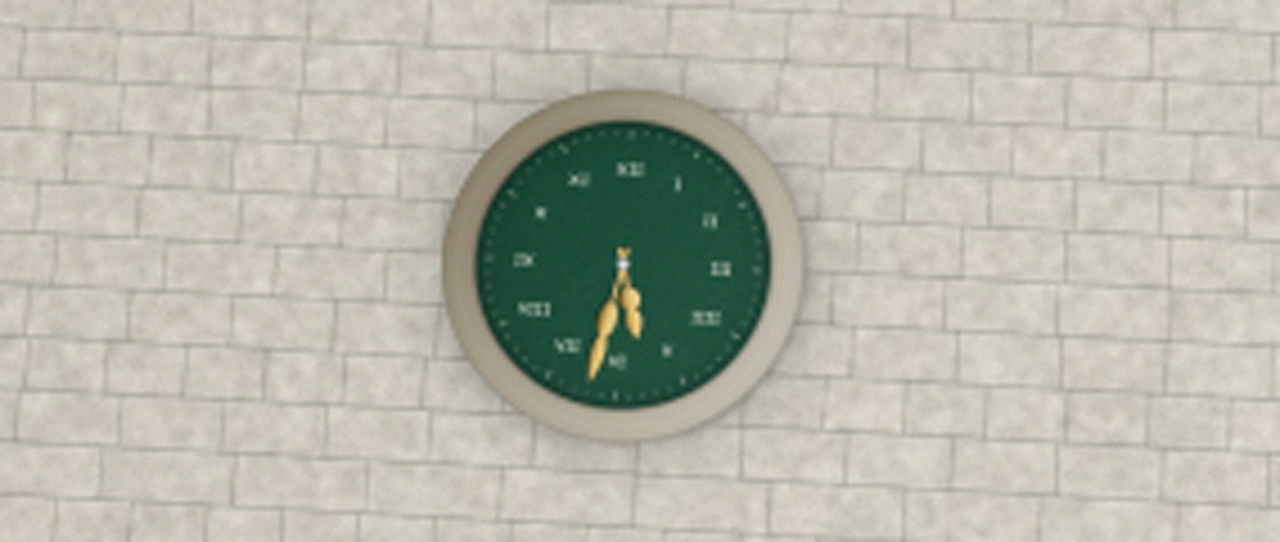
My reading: 5:32
